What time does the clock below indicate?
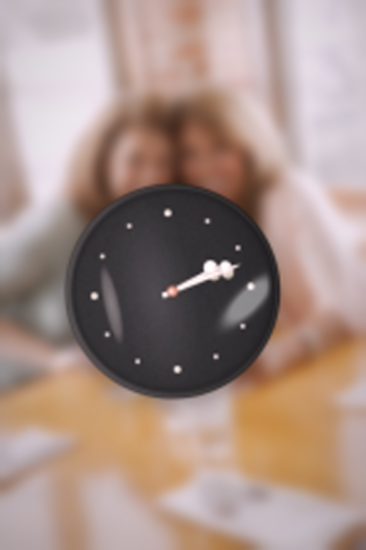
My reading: 2:12
